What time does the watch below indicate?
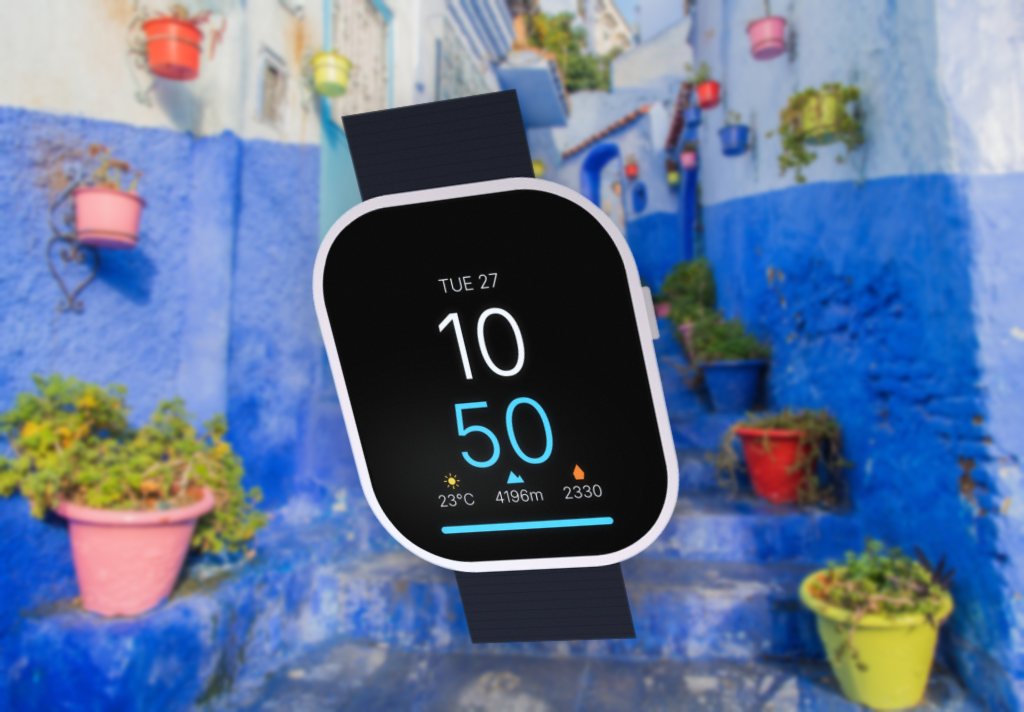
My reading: 10:50
